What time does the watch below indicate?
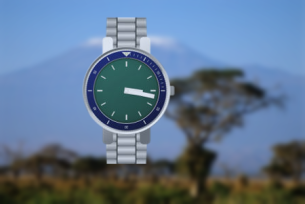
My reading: 3:17
